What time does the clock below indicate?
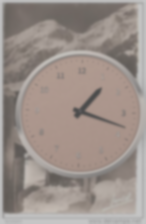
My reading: 1:18
